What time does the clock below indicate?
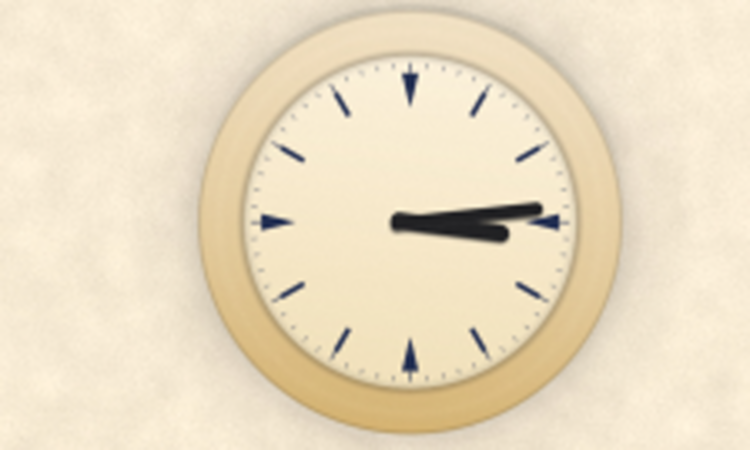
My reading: 3:14
